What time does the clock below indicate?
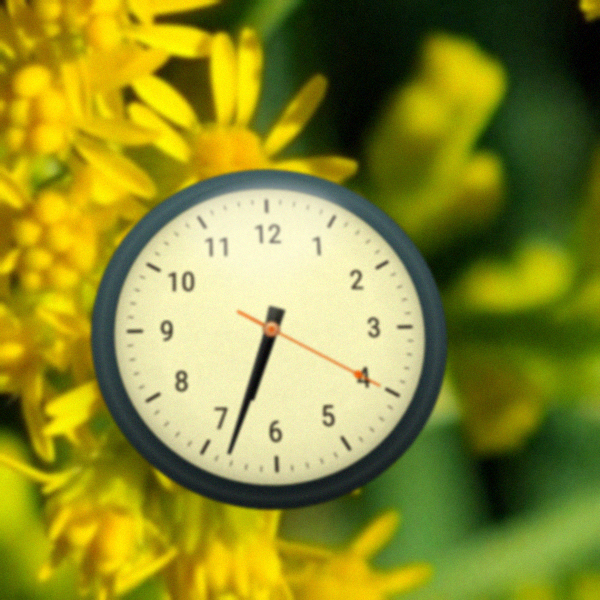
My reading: 6:33:20
